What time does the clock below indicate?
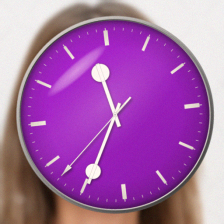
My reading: 11:34:38
